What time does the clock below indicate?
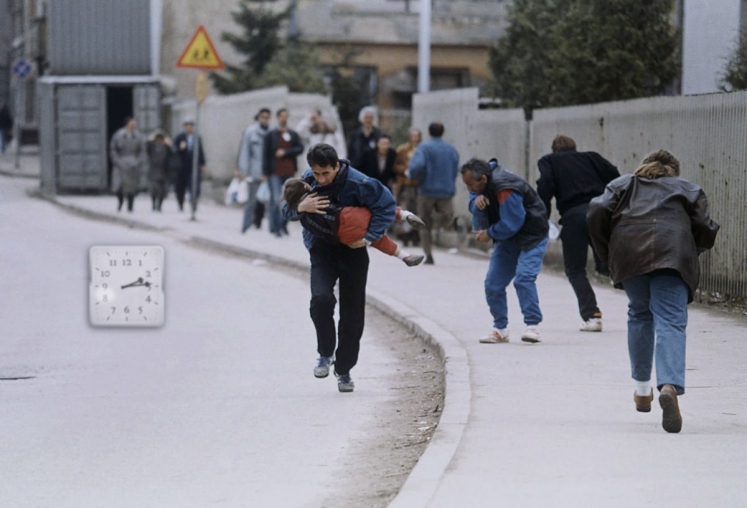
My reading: 2:14
